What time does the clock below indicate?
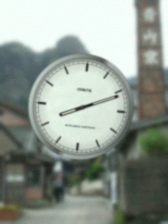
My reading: 8:11
